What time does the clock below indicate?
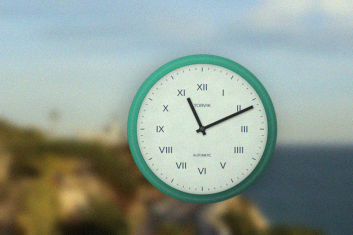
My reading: 11:11
